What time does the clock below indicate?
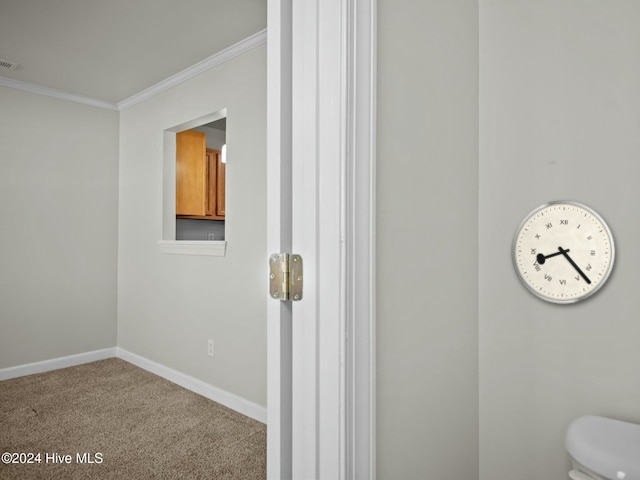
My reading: 8:23
